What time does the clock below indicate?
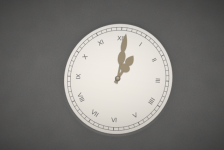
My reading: 1:01
